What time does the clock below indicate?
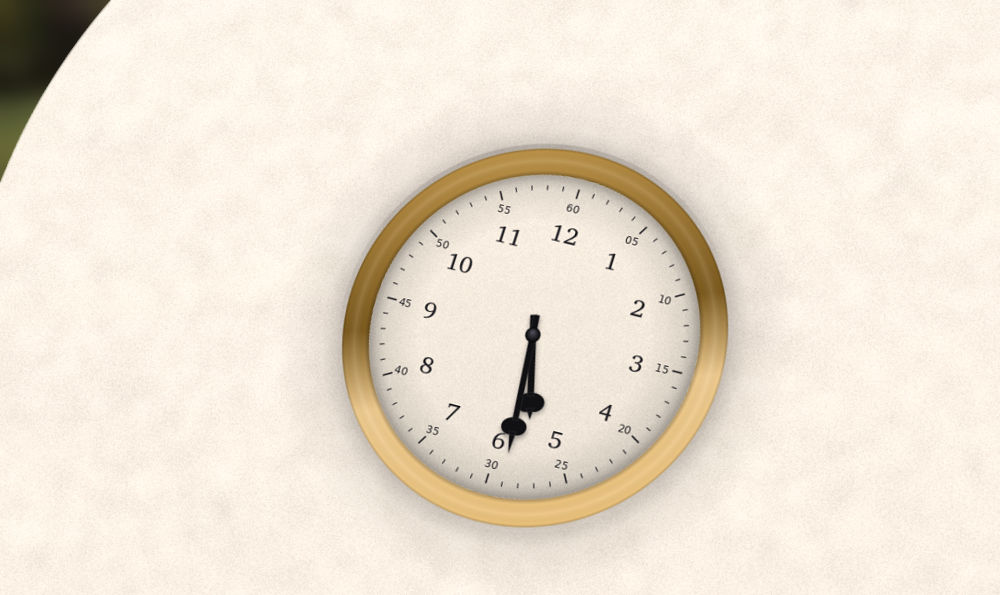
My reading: 5:29
